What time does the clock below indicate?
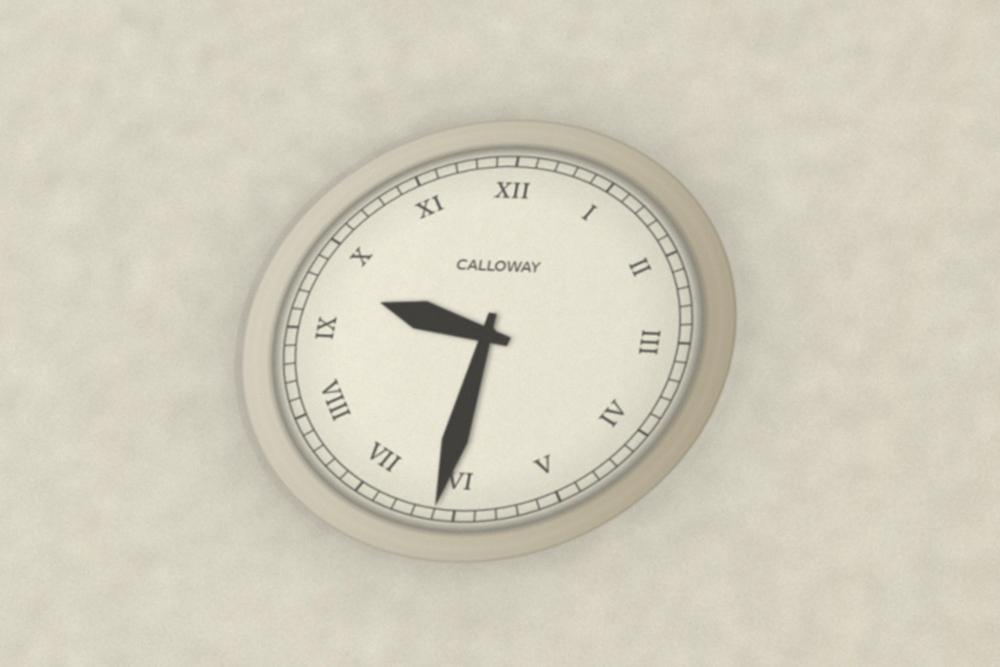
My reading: 9:31
